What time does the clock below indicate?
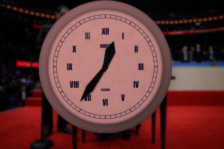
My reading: 12:36
